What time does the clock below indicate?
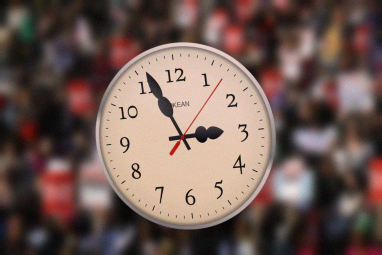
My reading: 2:56:07
